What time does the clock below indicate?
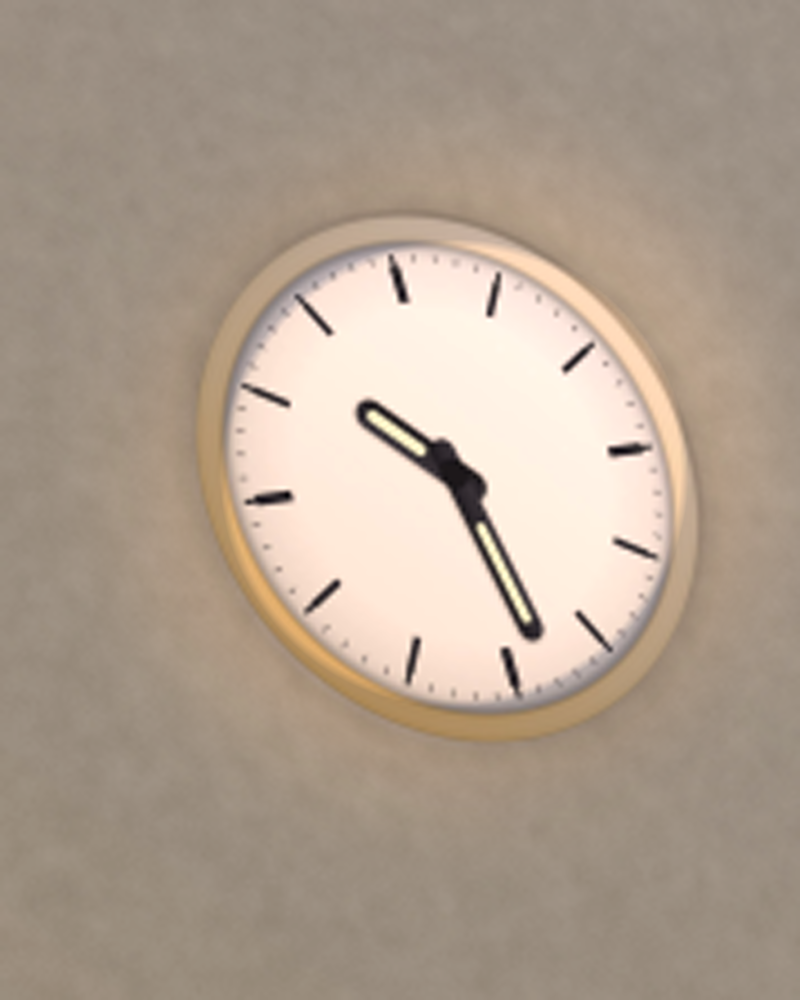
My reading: 10:28
